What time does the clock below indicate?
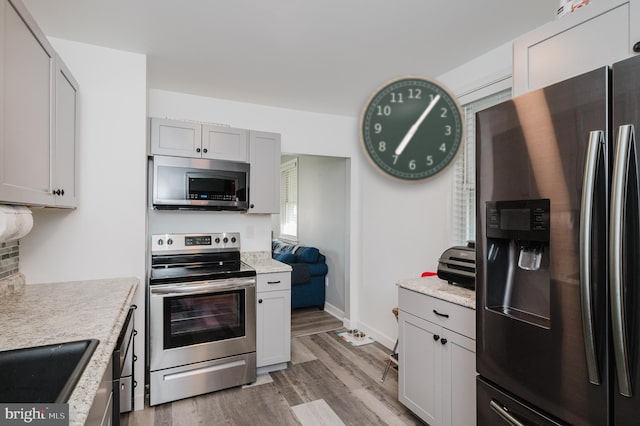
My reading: 7:06
